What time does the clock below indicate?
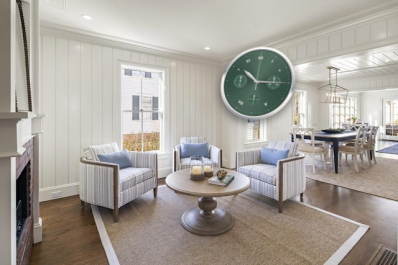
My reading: 10:15
